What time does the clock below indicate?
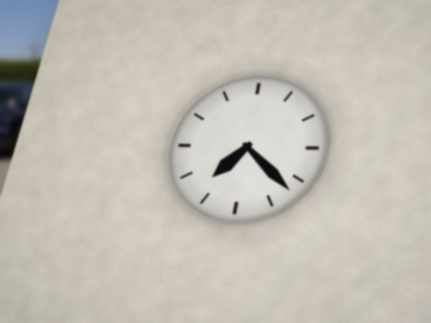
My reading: 7:22
